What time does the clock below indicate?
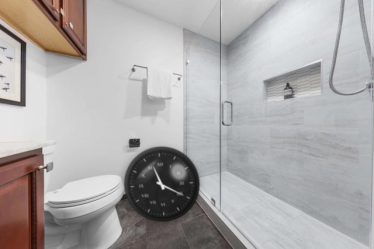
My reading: 11:20
